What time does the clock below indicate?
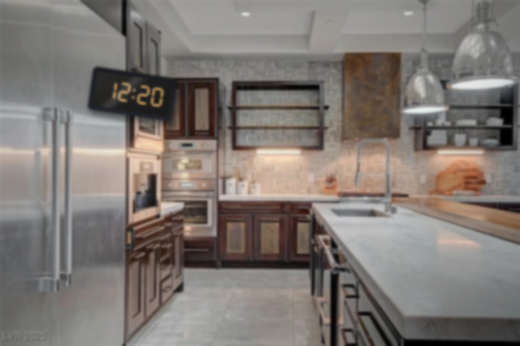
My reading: 12:20
